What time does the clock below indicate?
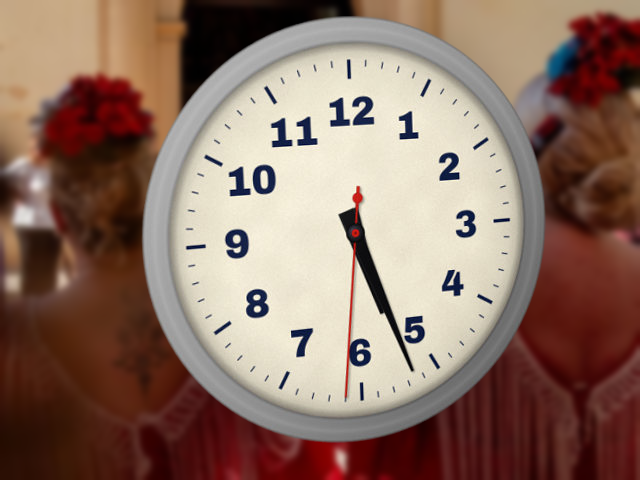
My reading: 5:26:31
